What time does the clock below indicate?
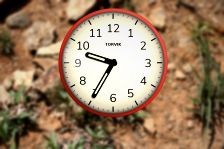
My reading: 9:35
